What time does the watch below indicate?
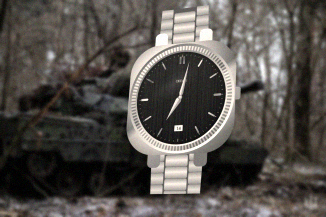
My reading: 7:02
